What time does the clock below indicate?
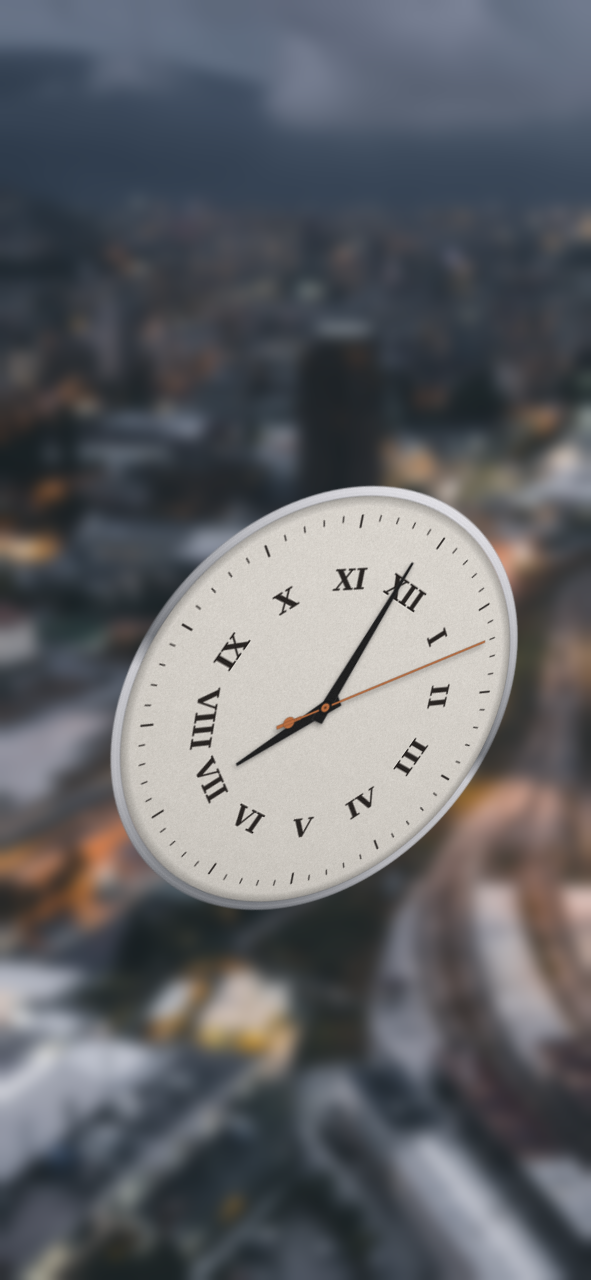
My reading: 6:59:07
